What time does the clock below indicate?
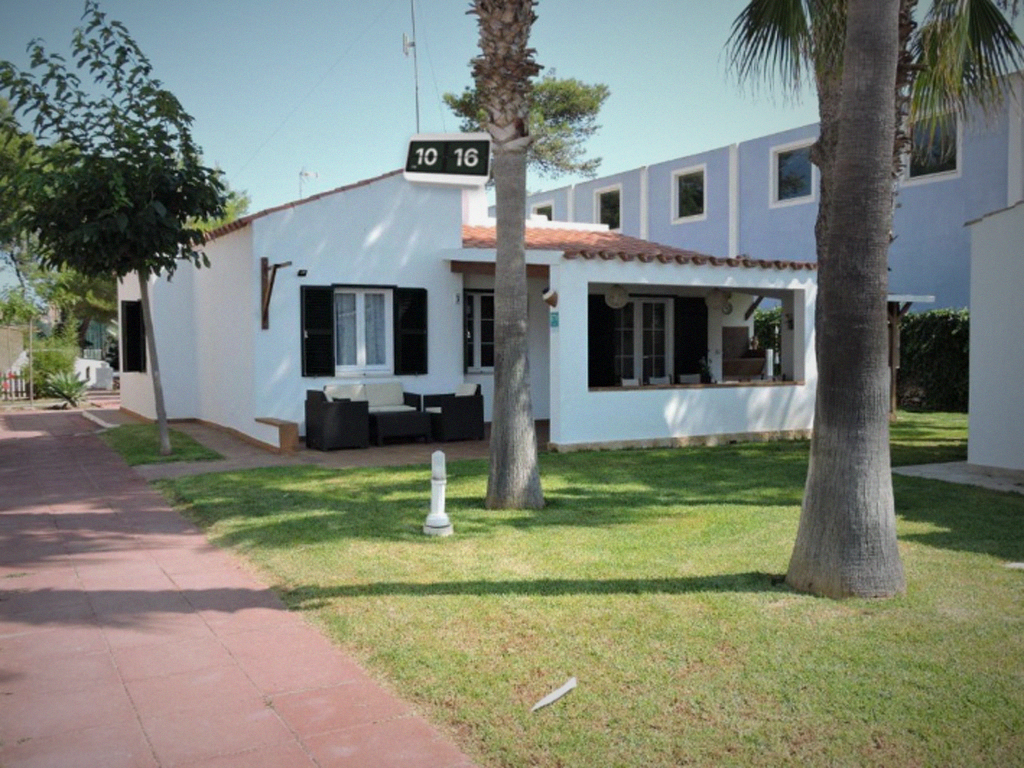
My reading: 10:16
